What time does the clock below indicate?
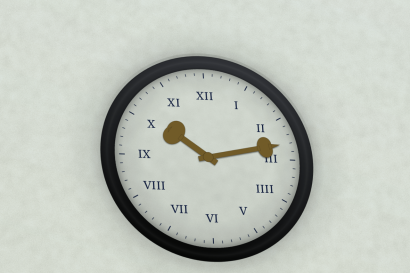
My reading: 10:13
